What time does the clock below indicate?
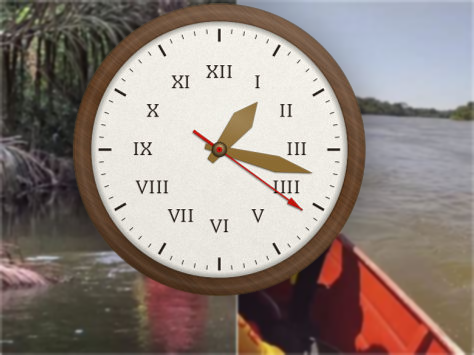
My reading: 1:17:21
